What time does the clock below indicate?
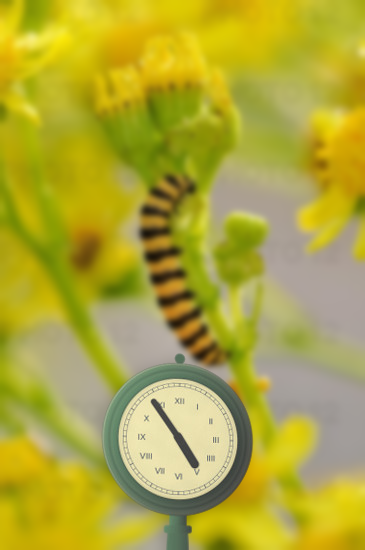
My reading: 4:54
